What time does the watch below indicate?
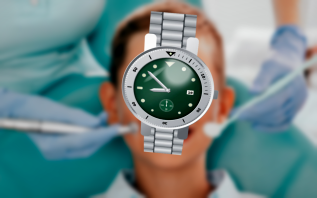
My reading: 8:52
